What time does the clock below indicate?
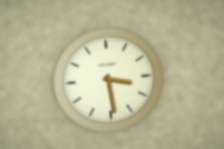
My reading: 3:29
